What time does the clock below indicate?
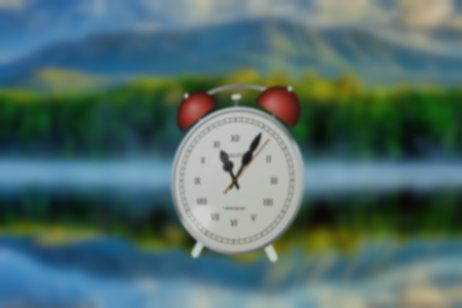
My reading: 11:05:07
